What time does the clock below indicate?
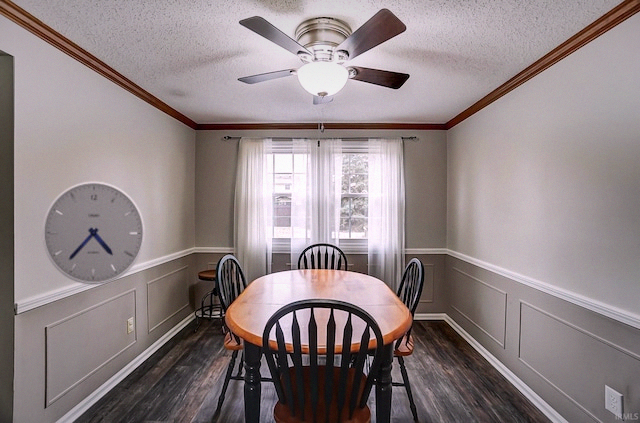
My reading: 4:37
